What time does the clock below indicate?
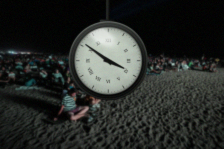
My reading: 3:51
